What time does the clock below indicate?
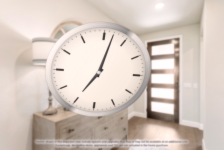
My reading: 7:02
